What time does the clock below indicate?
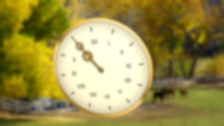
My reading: 10:55
